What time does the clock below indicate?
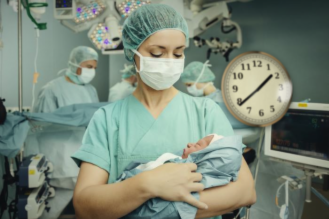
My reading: 1:39
